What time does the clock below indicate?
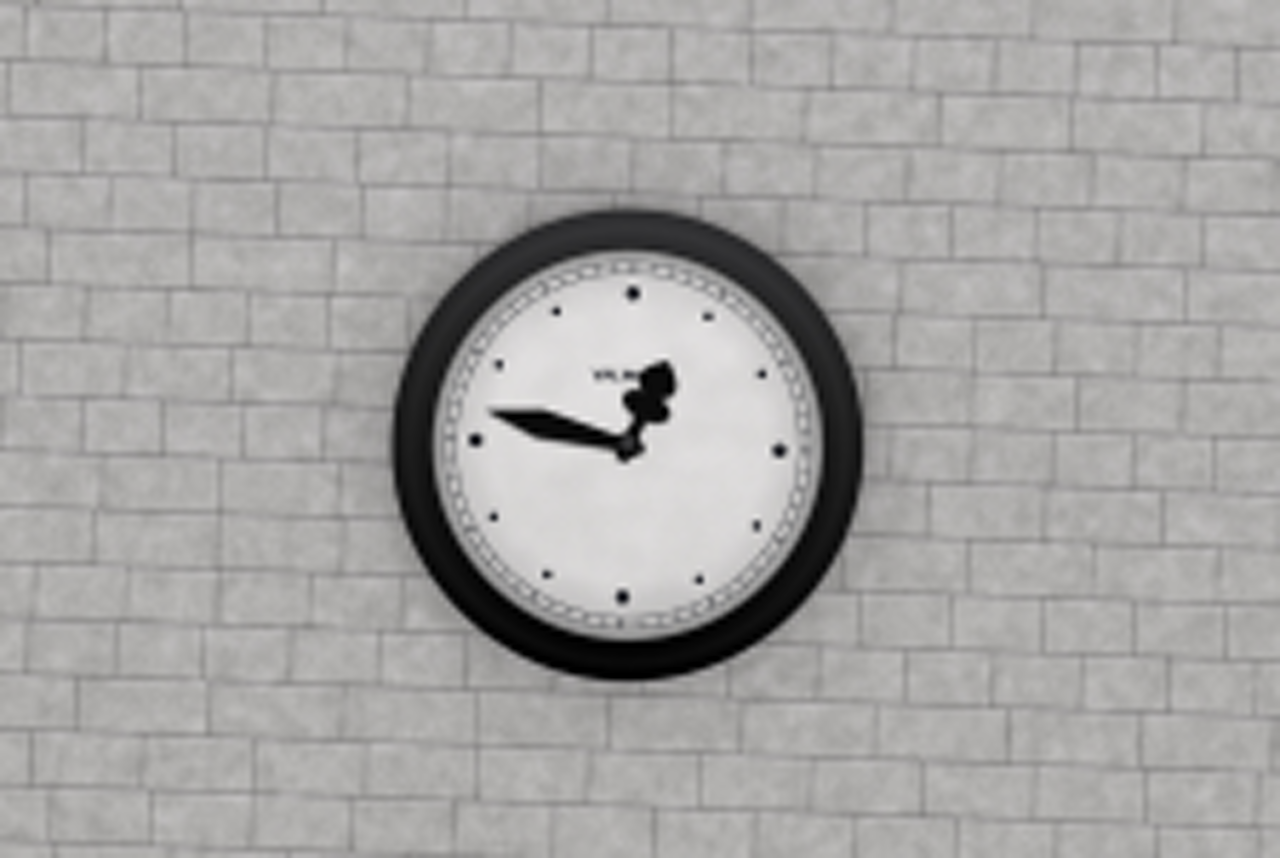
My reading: 12:47
